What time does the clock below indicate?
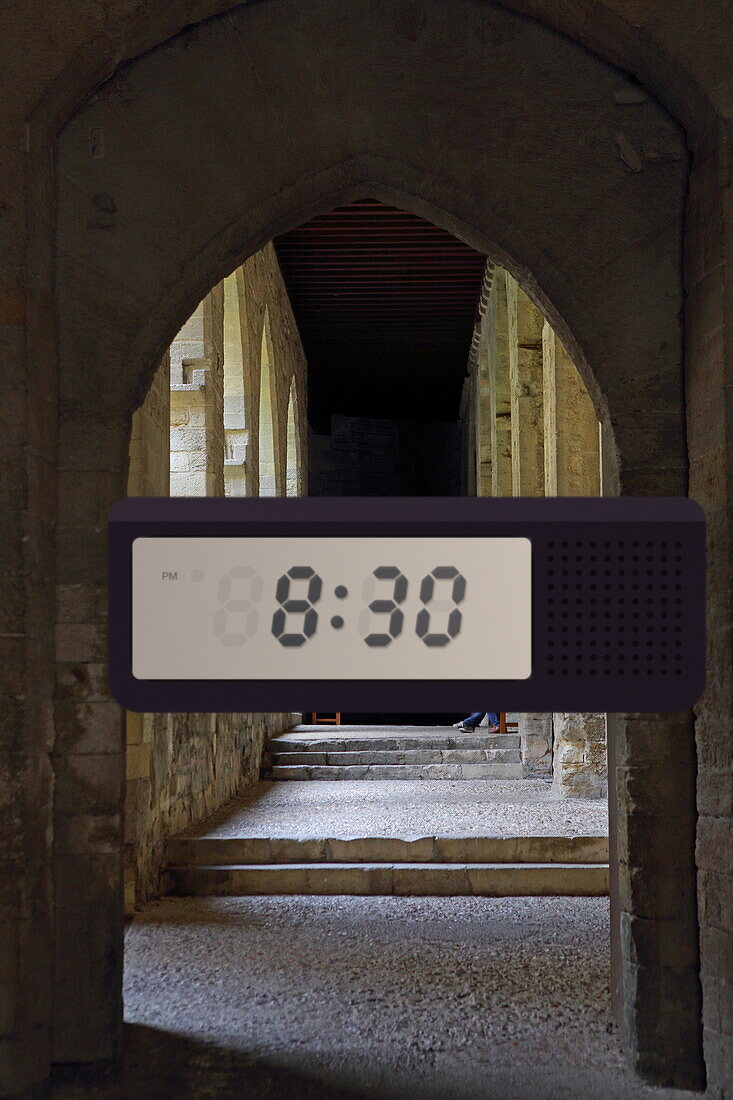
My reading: 8:30
